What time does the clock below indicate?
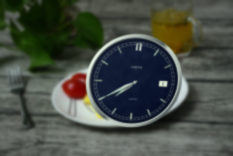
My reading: 7:40
